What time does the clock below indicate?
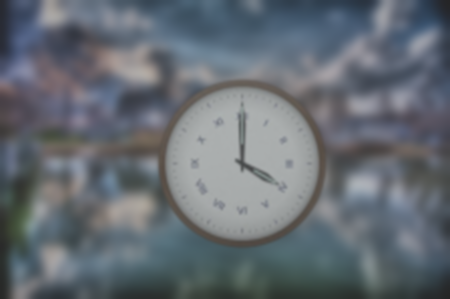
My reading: 4:00
